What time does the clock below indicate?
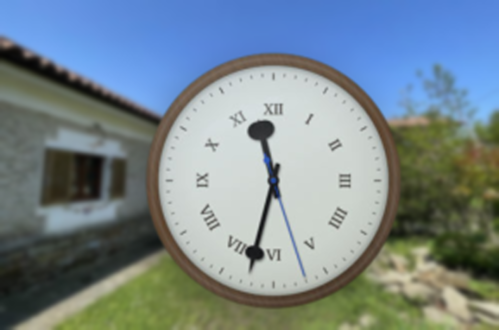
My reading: 11:32:27
